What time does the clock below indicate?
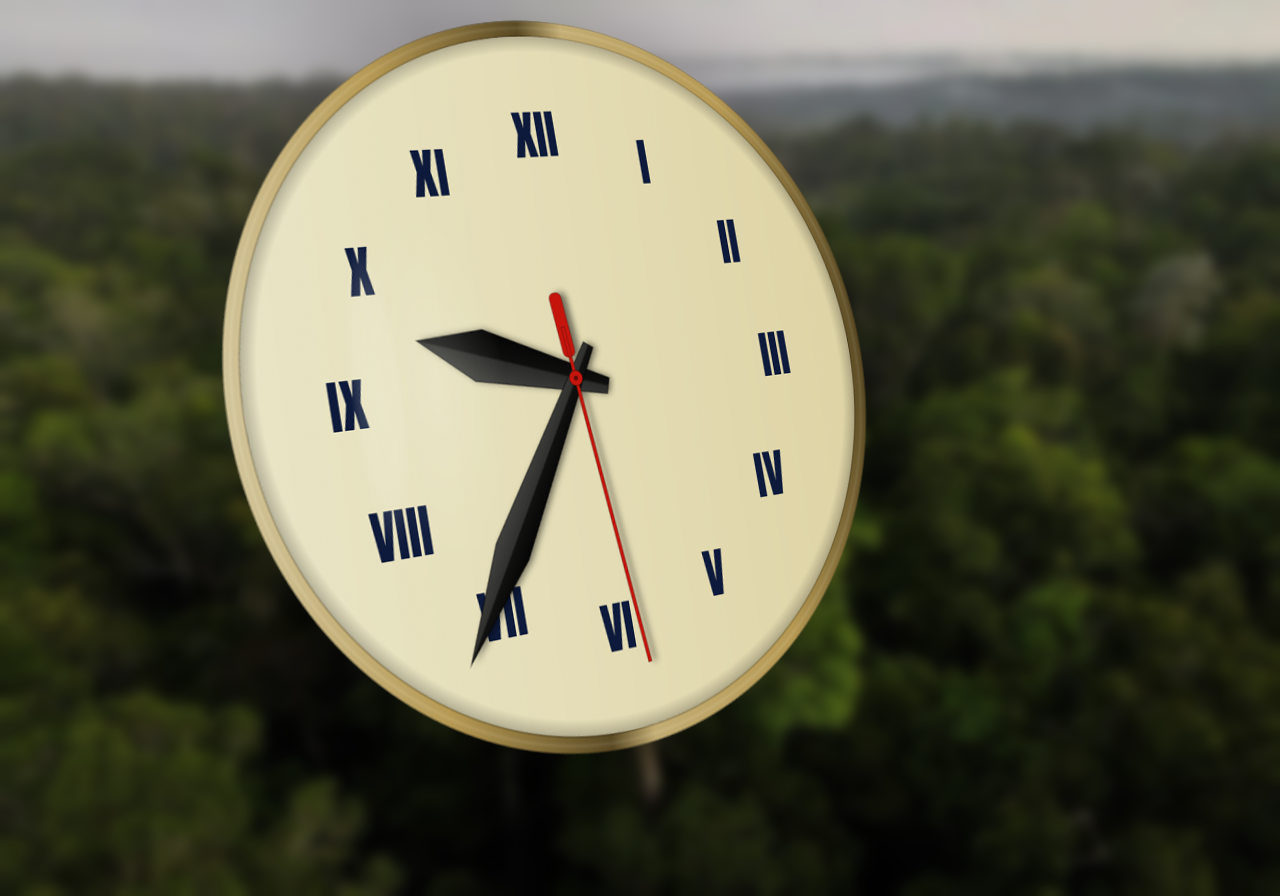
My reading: 9:35:29
